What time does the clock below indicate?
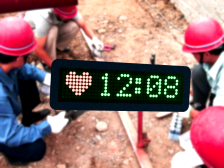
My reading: 12:08
